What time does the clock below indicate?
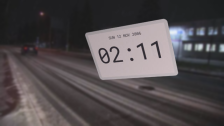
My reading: 2:11
